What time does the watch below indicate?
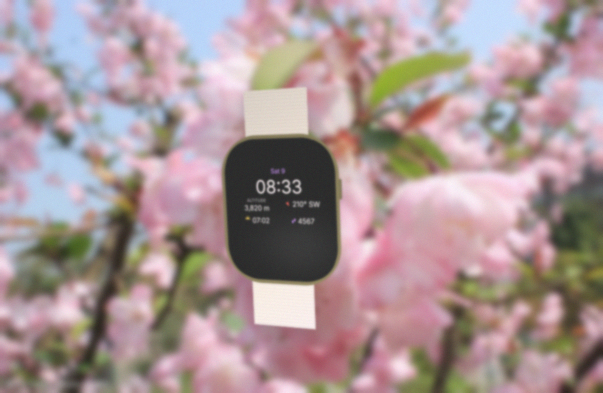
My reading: 8:33
